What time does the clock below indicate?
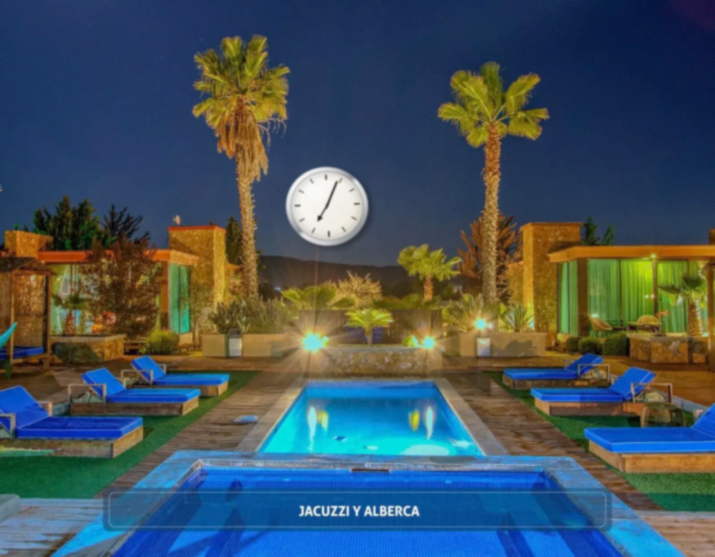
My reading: 7:04
